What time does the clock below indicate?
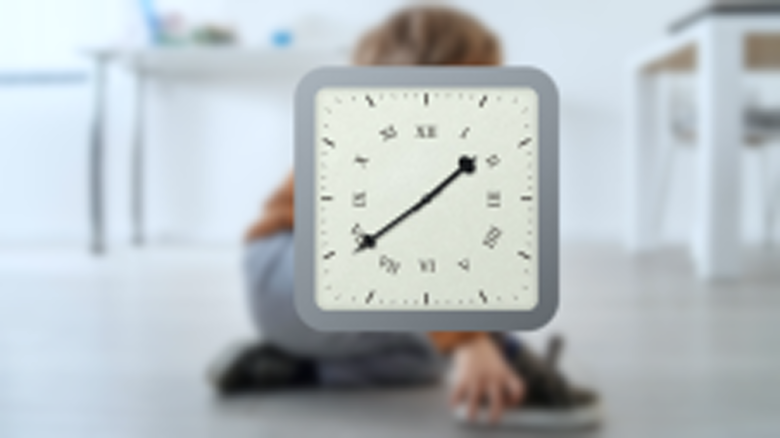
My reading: 1:39
